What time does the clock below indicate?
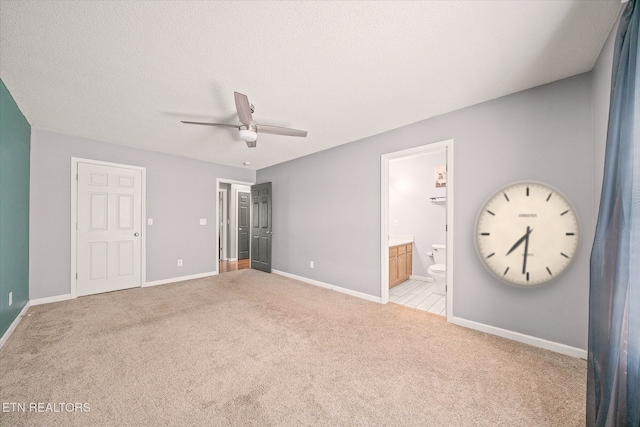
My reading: 7:31
